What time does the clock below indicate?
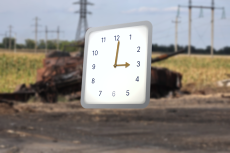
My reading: 3:01
